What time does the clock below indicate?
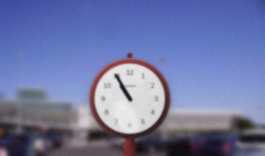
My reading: 10:55
